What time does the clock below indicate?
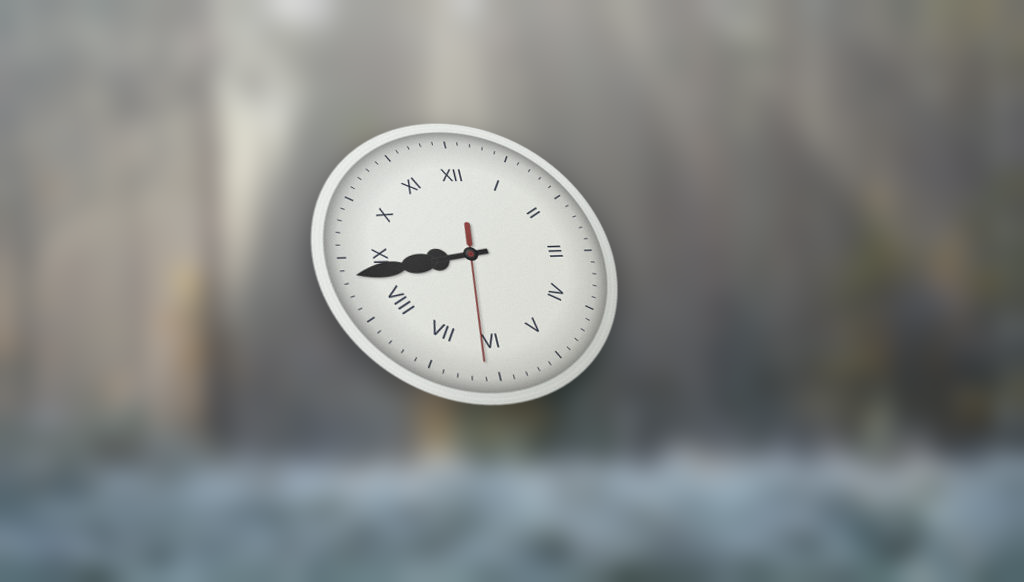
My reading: 8:43:31
